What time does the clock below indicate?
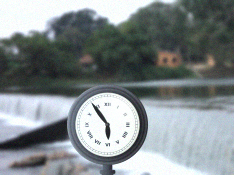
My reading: 5:54
